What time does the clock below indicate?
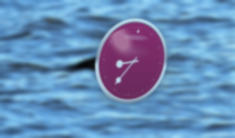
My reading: 8:36
